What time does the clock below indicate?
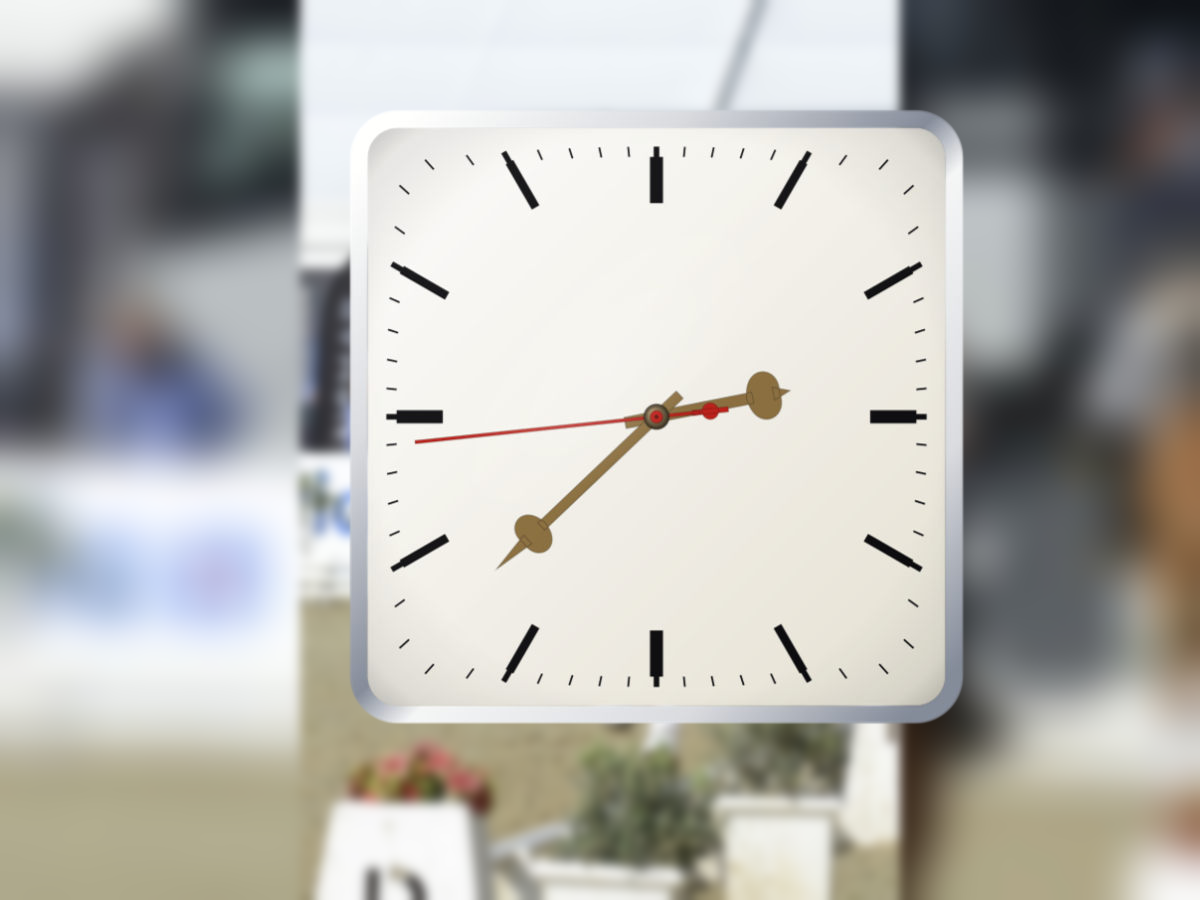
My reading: 2:37:44
